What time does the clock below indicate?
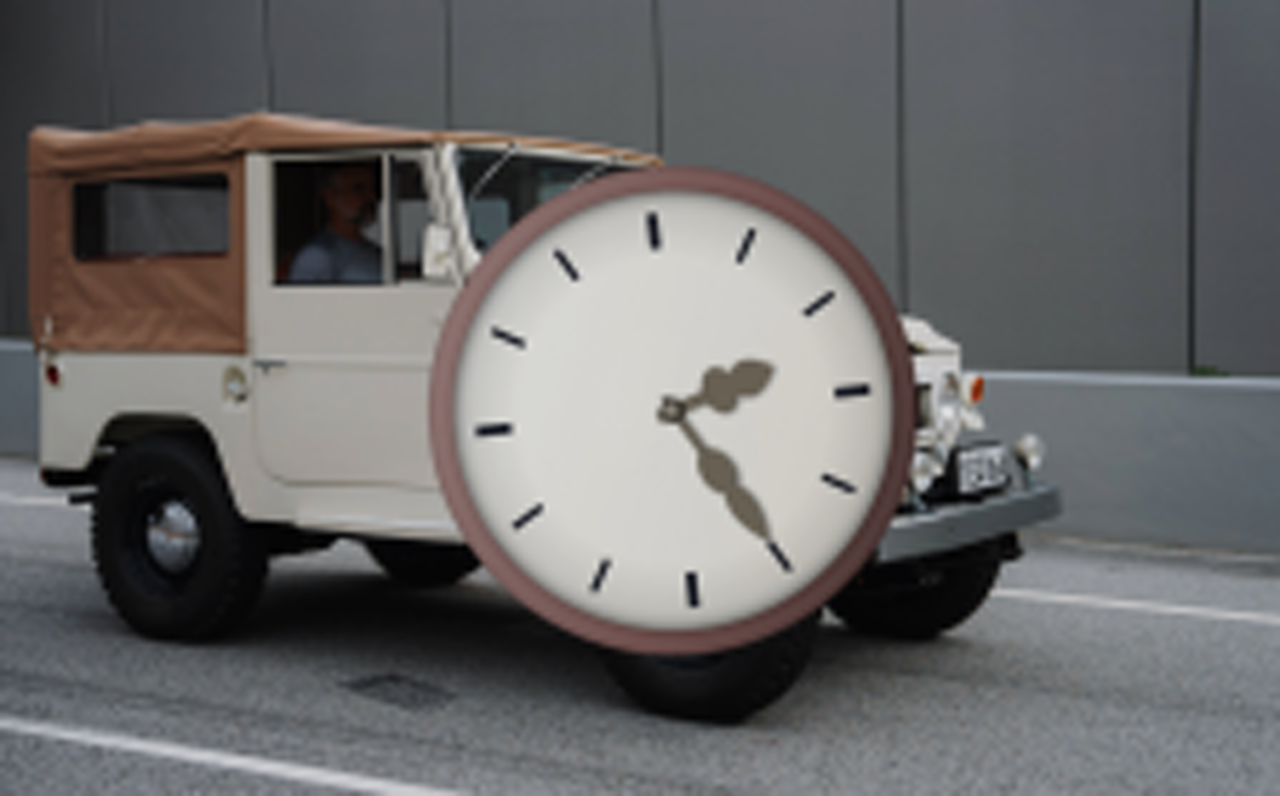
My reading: 2:25
